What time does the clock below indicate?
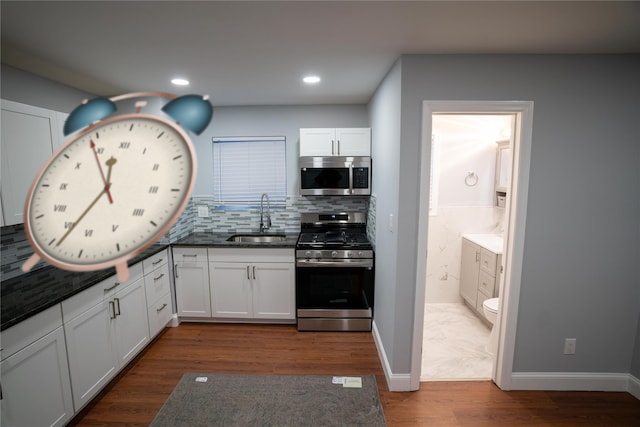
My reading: 11:33:54
